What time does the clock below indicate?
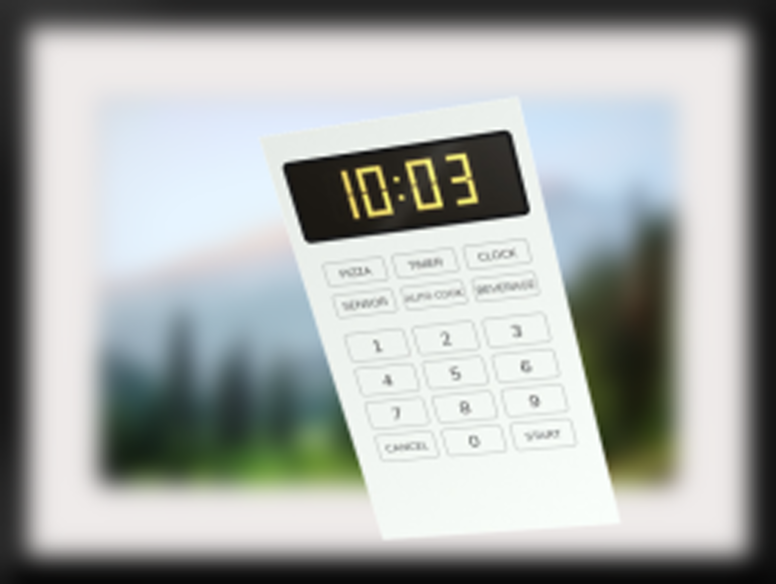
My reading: 10:03
